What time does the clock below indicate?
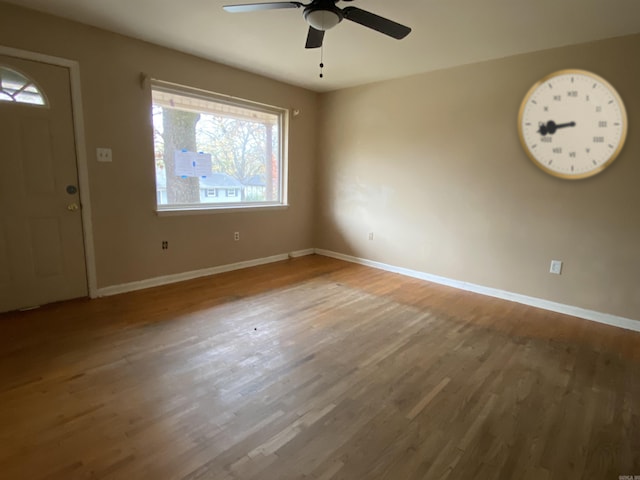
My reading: 8:43
